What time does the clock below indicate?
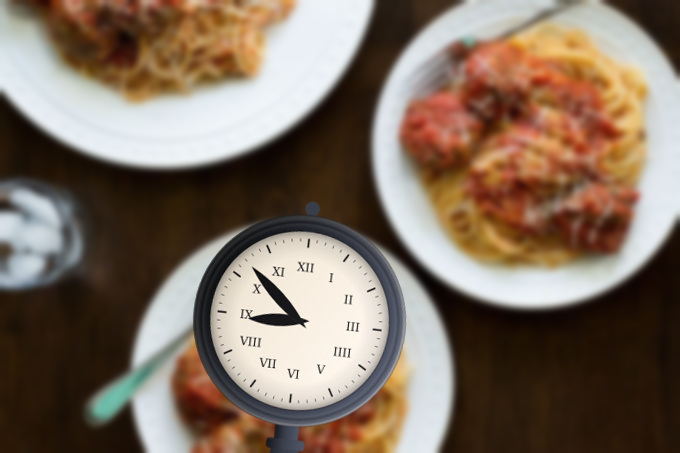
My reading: 8:52
